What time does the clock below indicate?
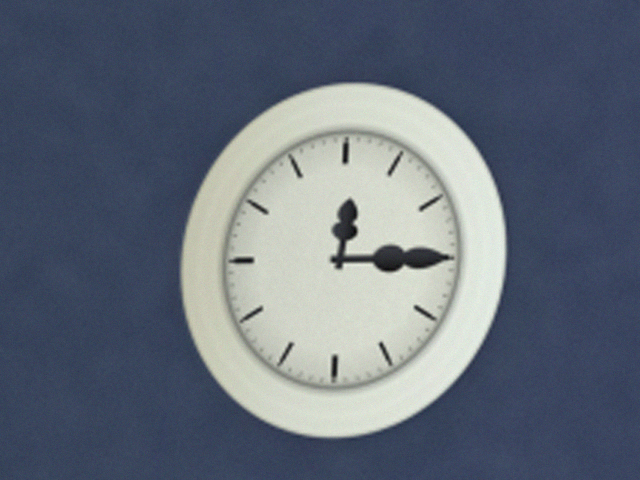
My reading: 12:15
